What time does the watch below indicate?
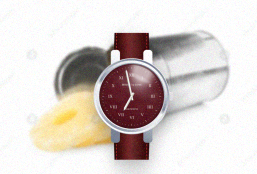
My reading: 6:58
